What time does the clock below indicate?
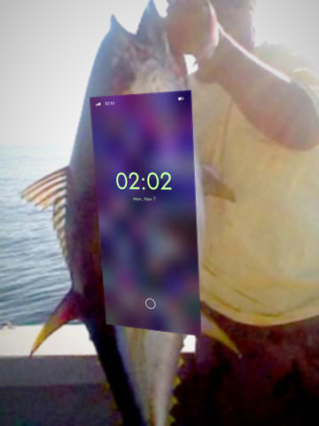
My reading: 2:02
